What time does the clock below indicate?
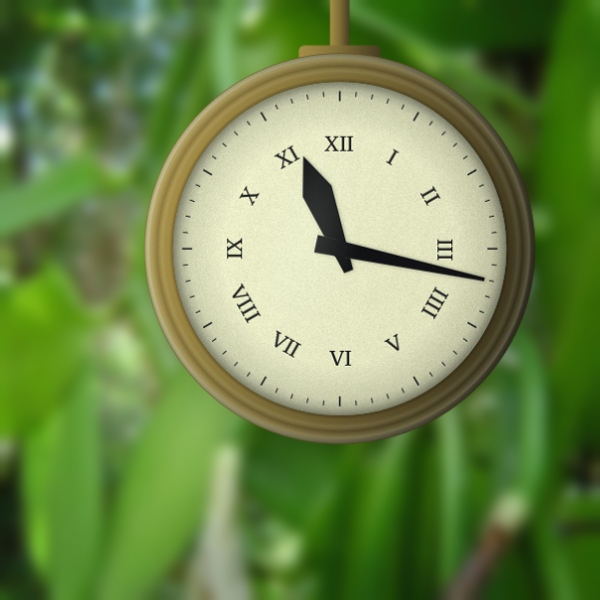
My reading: 11:17
